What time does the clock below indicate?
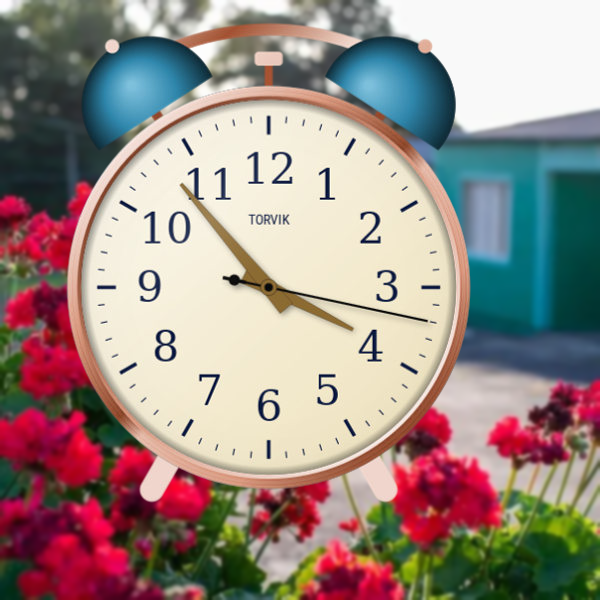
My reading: 3:53:17
